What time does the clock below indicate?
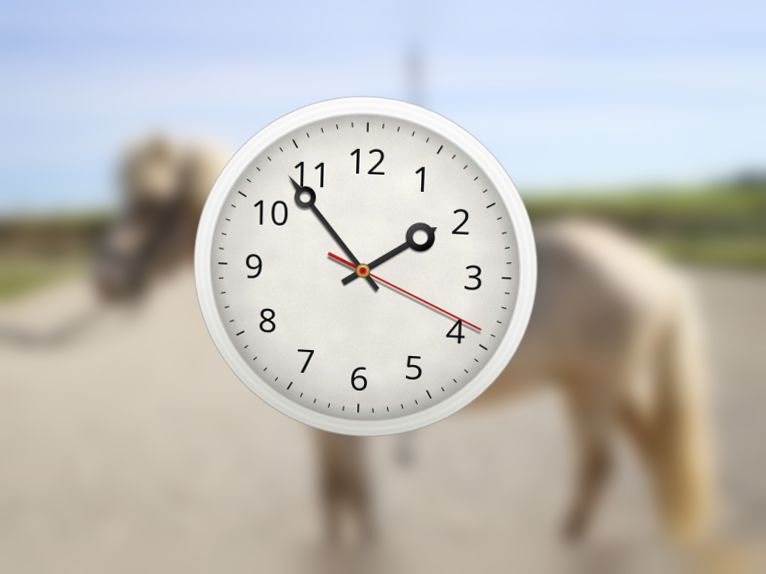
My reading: 1:53:19
